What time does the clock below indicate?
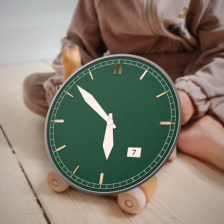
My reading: 5:52
